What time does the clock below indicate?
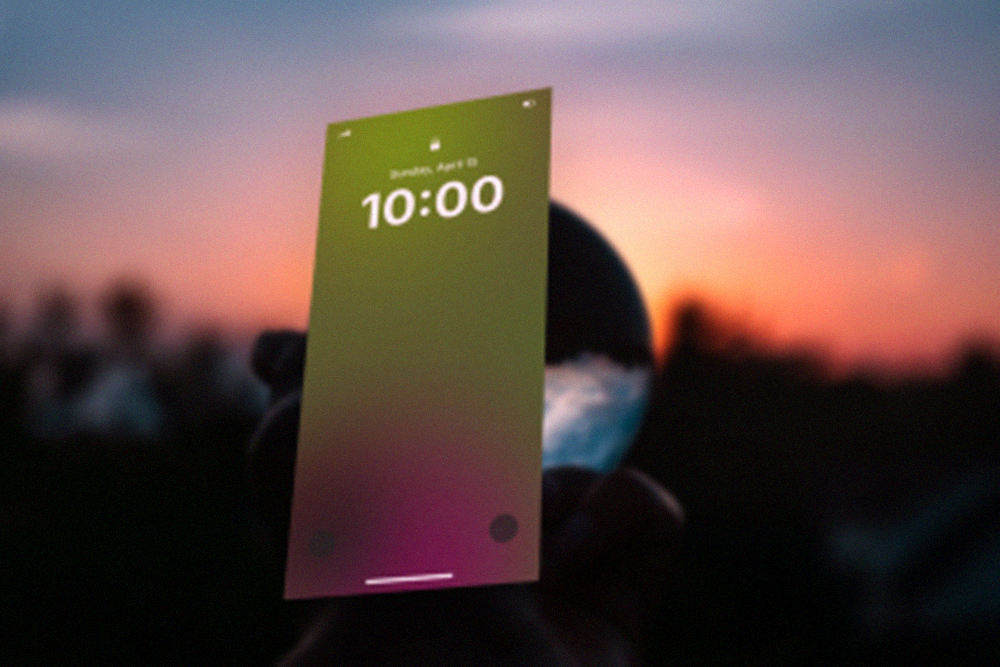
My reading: 10:00
